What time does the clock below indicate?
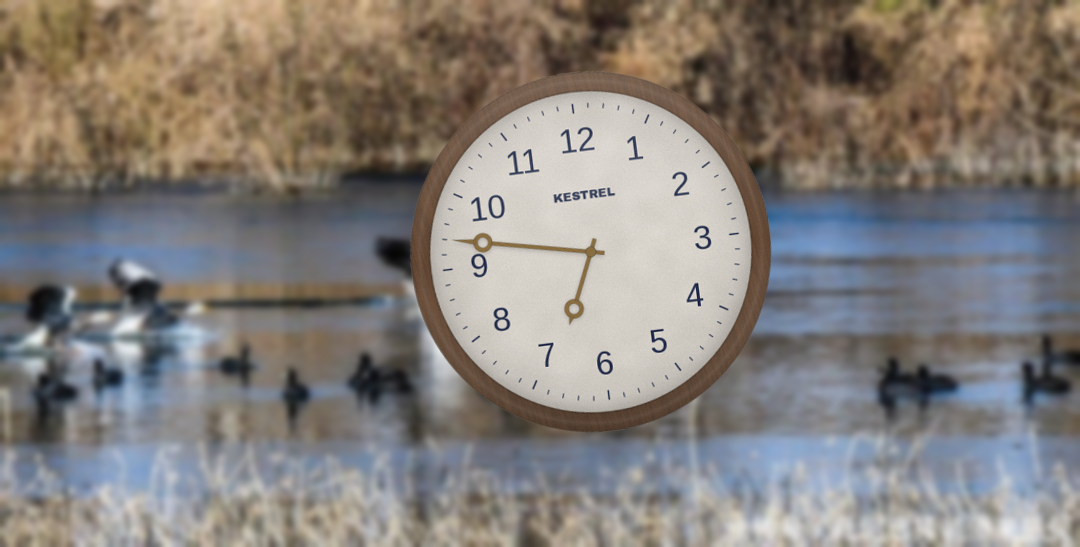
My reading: 6:47
